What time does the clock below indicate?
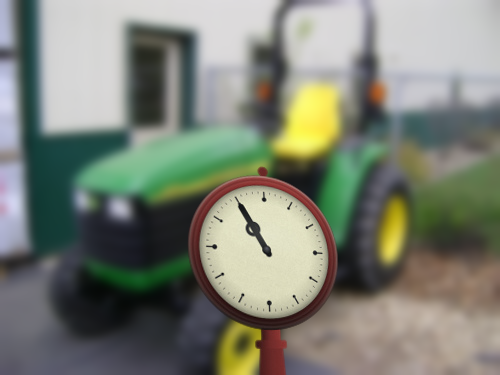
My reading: 10:55
